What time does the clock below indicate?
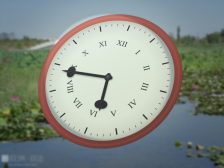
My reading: 5:44
